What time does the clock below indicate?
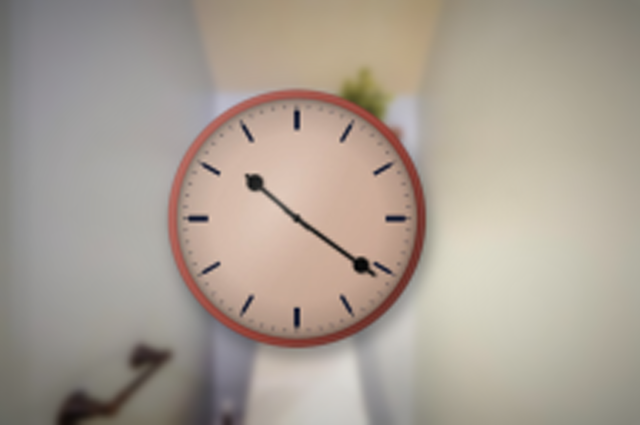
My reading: 10:21
